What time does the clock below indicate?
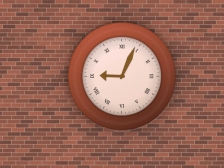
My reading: 9:04
